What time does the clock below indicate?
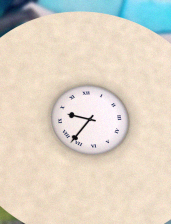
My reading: 9:37
